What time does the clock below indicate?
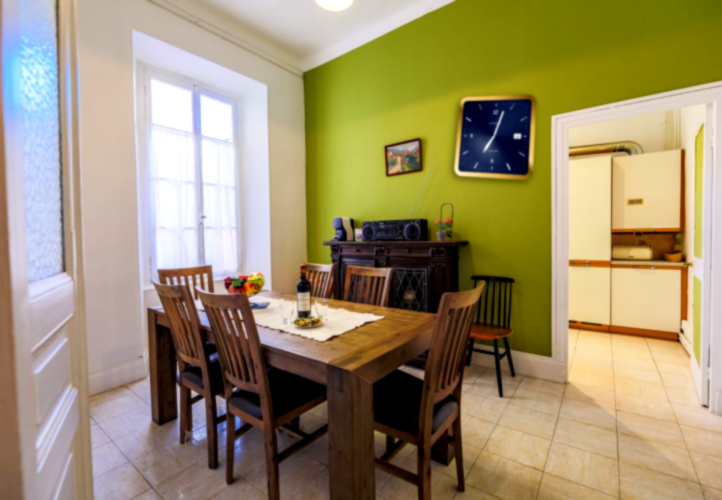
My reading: 7:03
